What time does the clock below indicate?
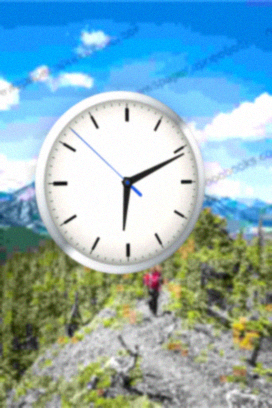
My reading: 6:10:52
